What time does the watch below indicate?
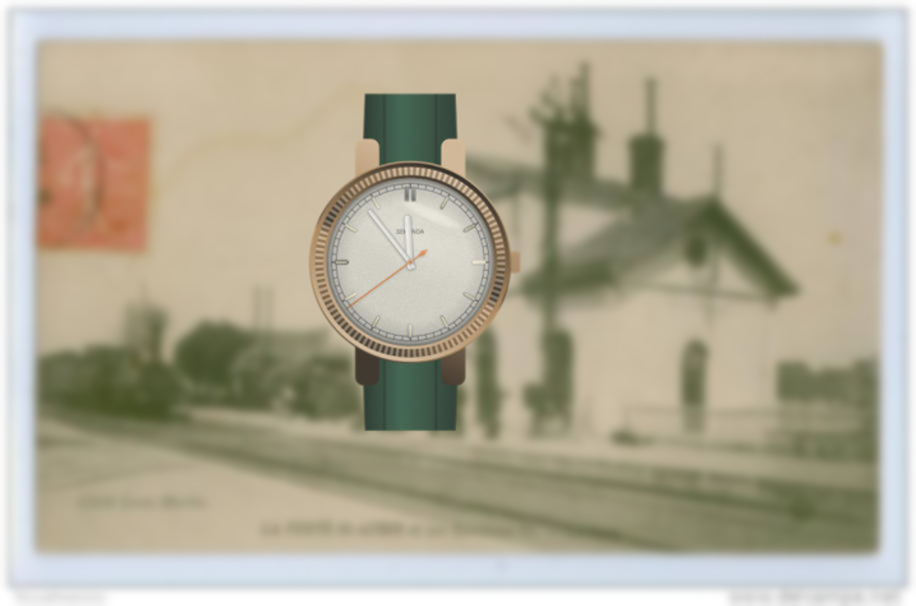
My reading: 11:53:39
